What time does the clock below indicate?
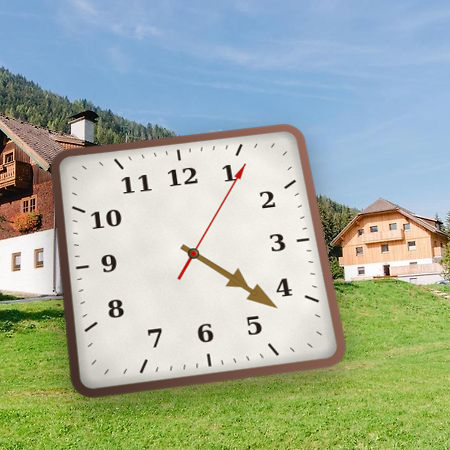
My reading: 4:22:06
